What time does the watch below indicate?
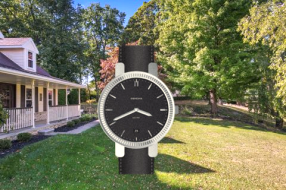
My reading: 3:41
